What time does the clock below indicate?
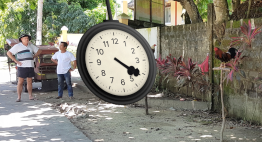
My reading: 4:21
